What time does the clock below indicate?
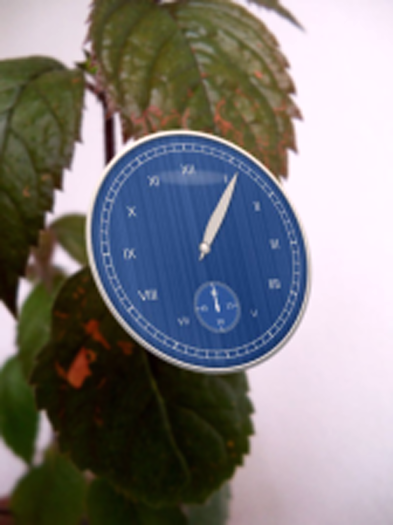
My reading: 1:06
